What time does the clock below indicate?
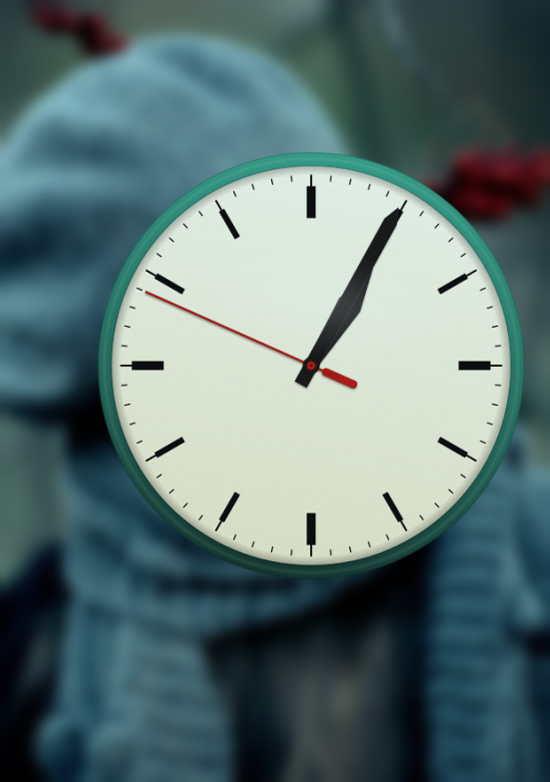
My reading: 1:04:49
